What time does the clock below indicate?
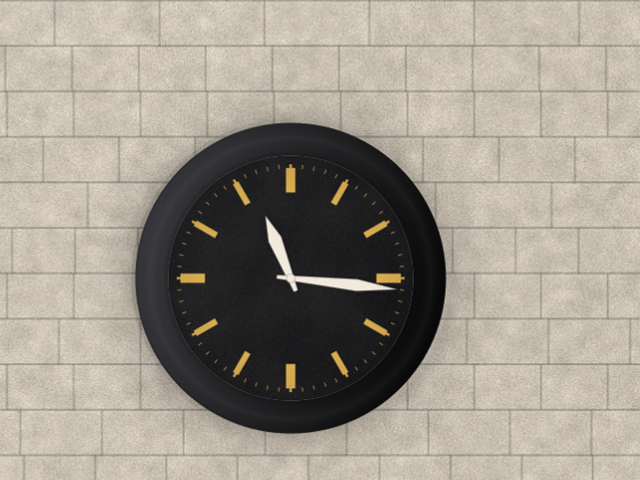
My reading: 11:16
